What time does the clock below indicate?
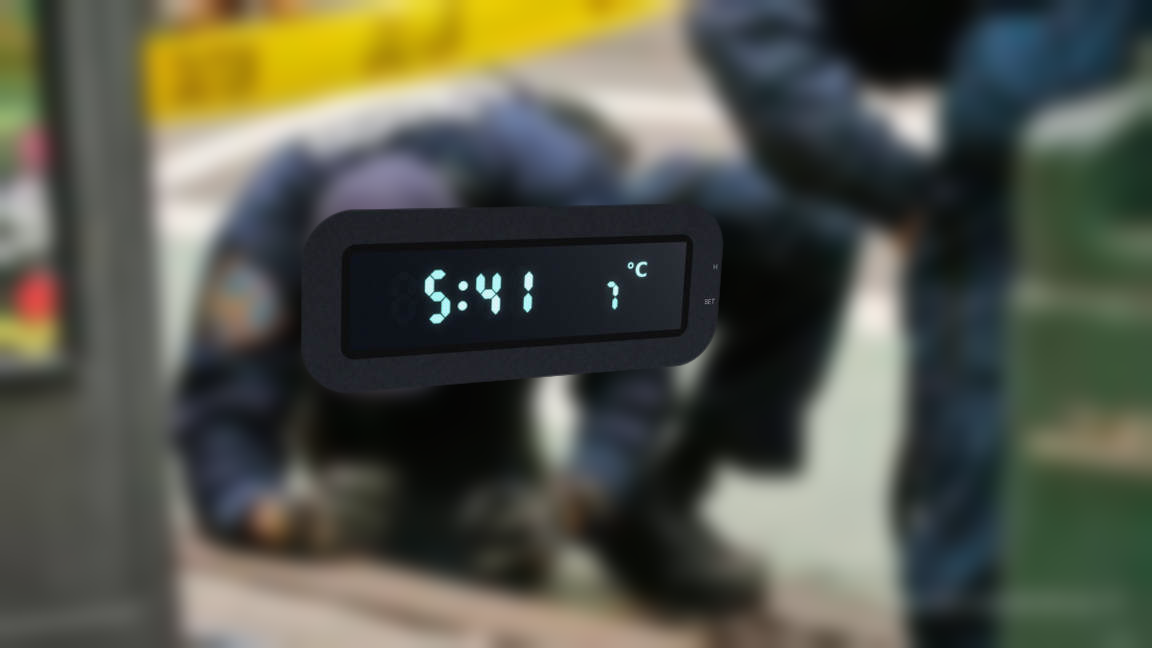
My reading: 5:41
